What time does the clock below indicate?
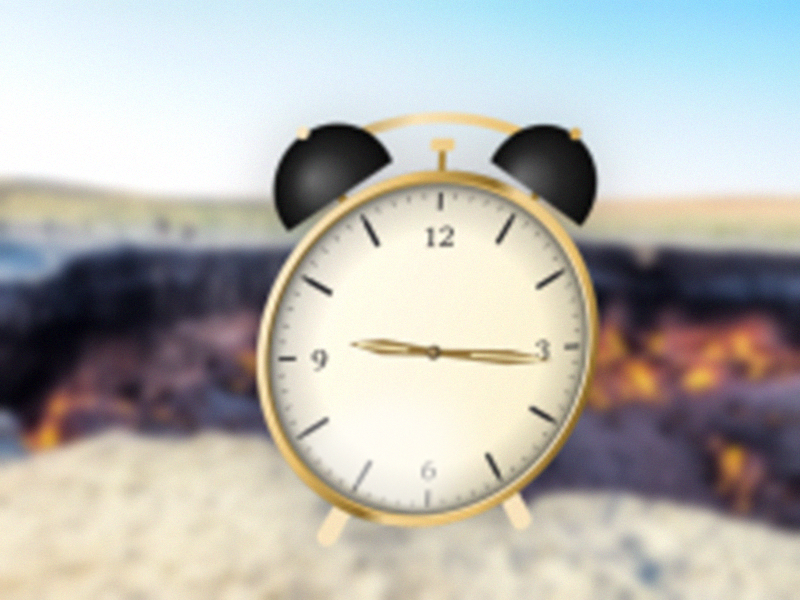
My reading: 9:16
